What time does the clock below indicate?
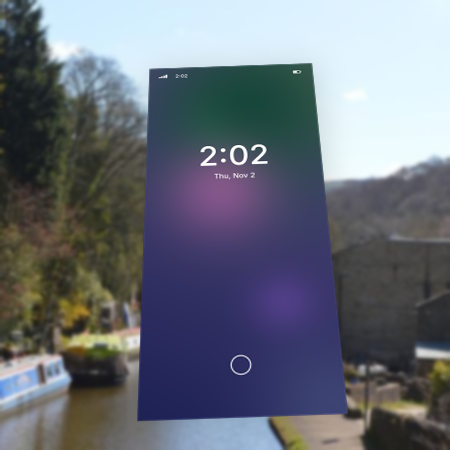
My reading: 2:02
